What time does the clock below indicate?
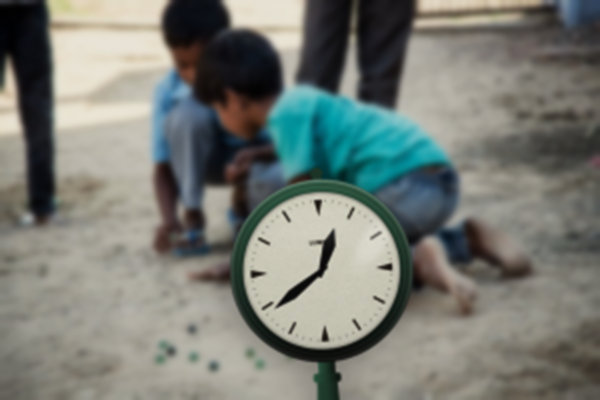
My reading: 12:39
